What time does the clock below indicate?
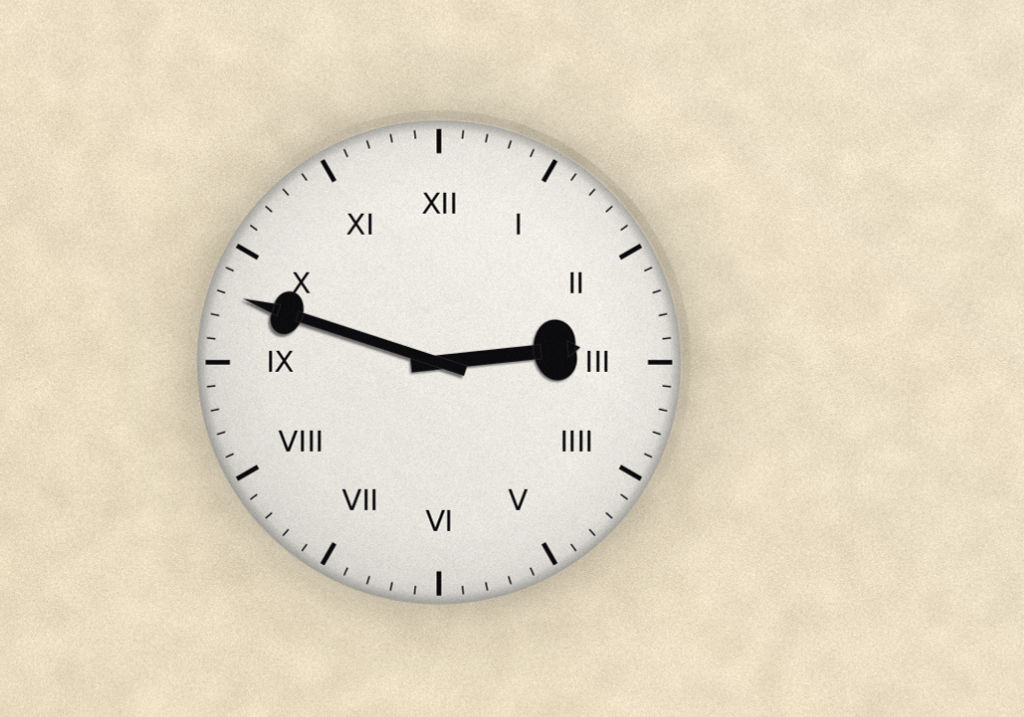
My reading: 2:48
